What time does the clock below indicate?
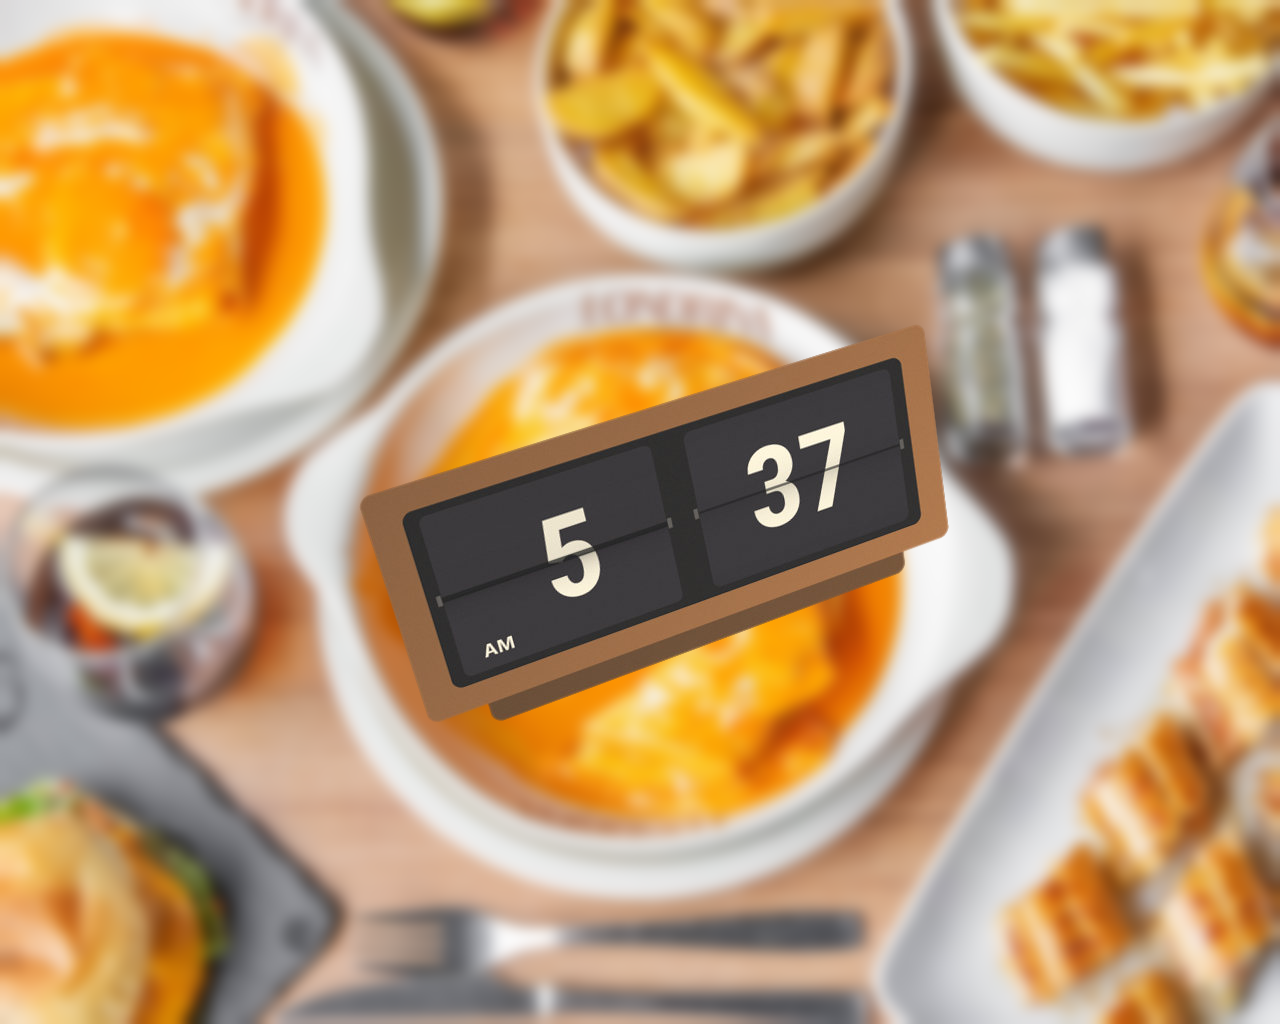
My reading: 5:37
